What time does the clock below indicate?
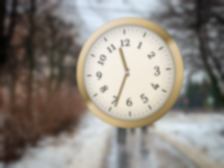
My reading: 11:34
